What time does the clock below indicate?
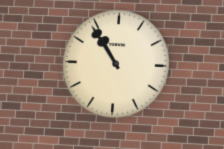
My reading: 10:54
